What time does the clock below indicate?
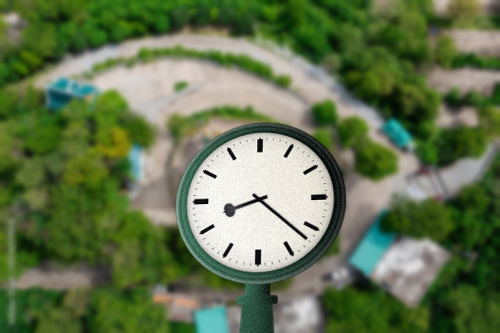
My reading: 8:22
